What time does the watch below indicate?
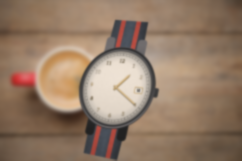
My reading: 1:20
